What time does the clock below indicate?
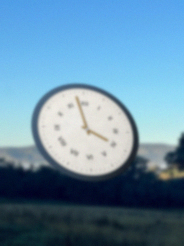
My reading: 3:58
